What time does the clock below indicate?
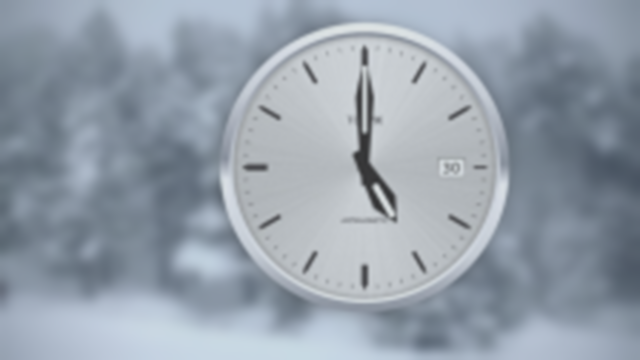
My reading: 5:00
